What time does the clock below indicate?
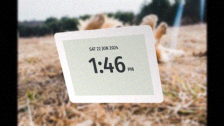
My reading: 1:46
